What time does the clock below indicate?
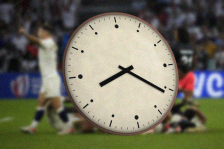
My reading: 8:21
